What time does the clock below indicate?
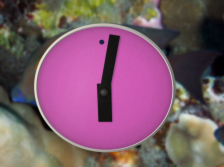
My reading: 6:02
